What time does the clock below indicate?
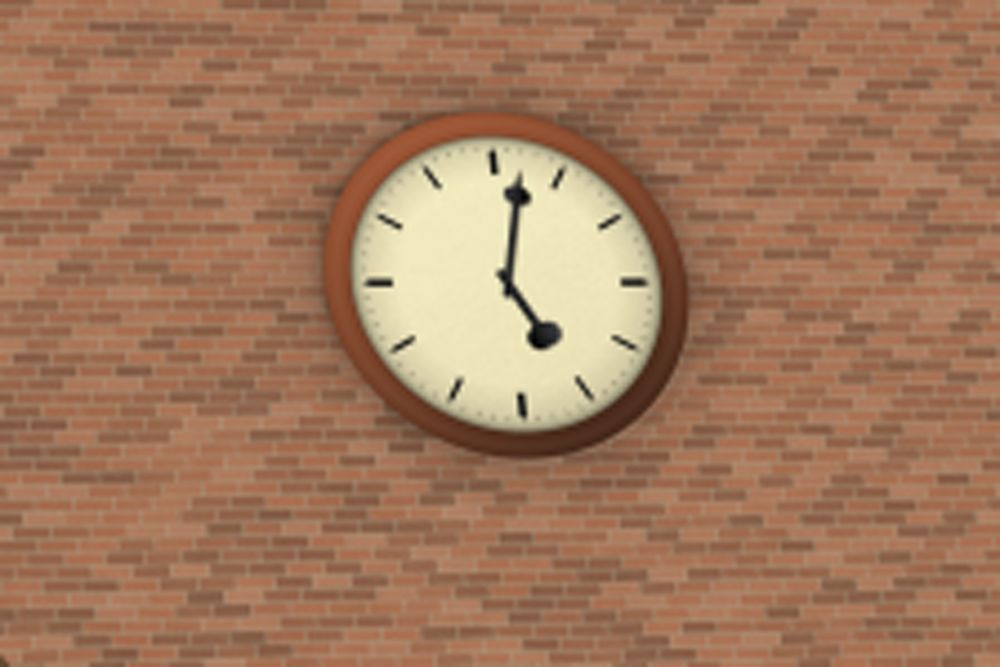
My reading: 5:02
